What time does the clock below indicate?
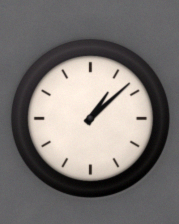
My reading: 1:08
